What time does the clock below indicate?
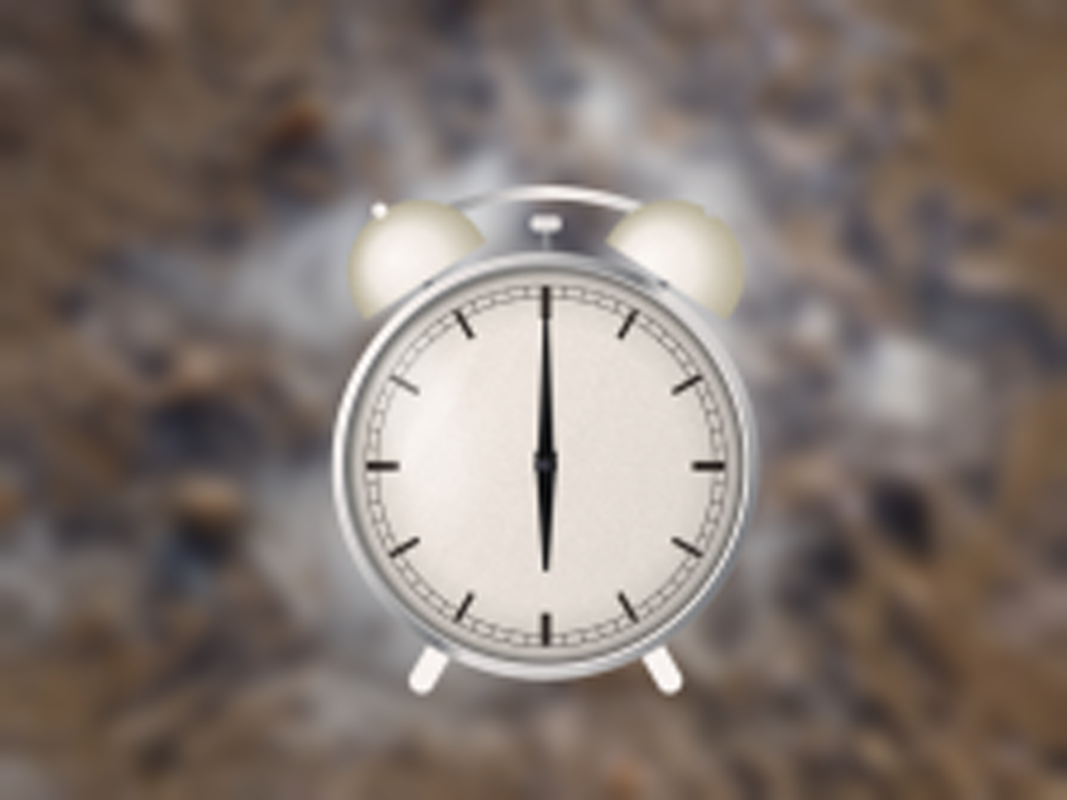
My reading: 6:00
